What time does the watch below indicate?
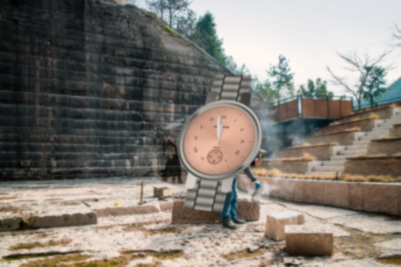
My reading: 11:58
